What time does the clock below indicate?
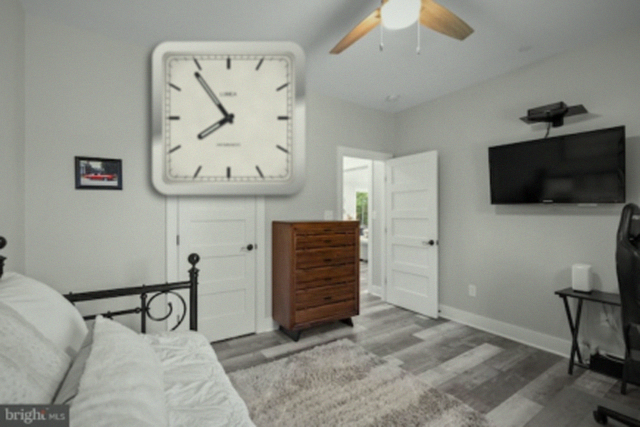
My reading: 7:54
